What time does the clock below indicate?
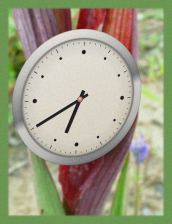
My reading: 6:40
